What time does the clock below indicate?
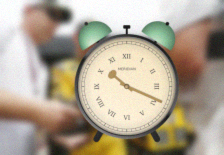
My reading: 10:19
